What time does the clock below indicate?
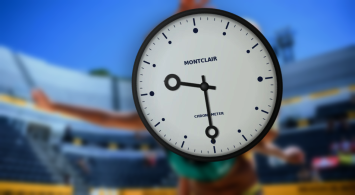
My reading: 9:30
